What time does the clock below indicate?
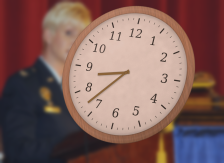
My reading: 8:37
